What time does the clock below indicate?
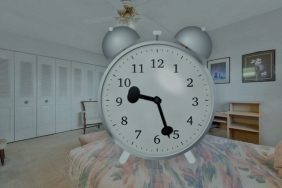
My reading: 9:27
